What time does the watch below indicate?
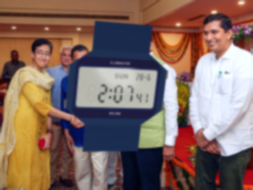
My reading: 2:07:41
